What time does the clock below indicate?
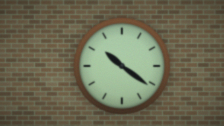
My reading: 10:21
